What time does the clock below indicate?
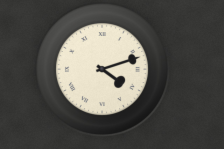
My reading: 4:12
